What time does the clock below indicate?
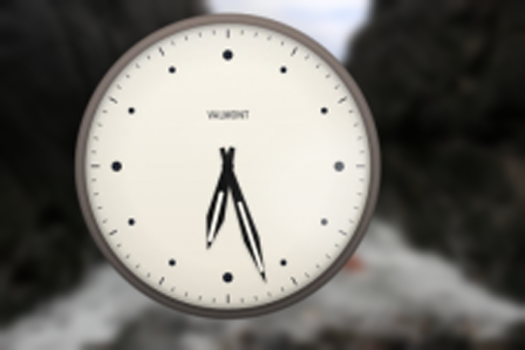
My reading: 6:27
